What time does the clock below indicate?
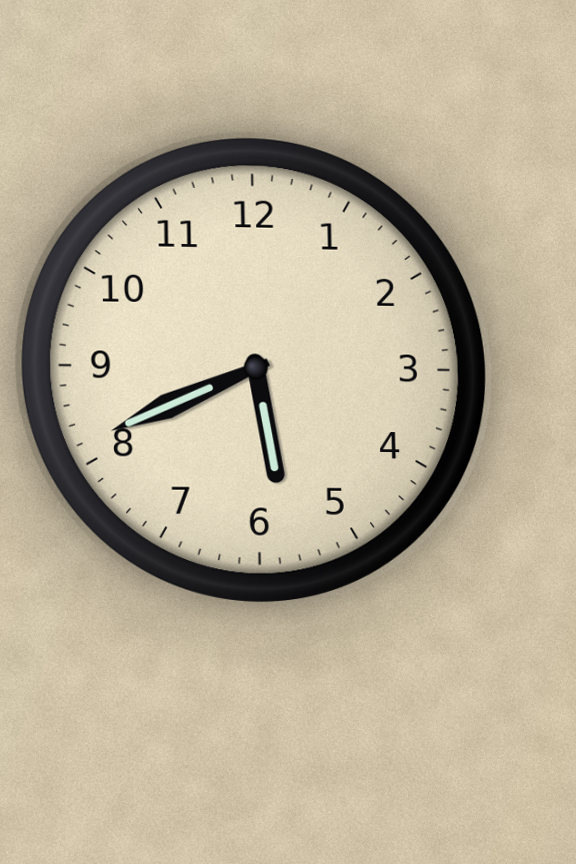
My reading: 5:41
